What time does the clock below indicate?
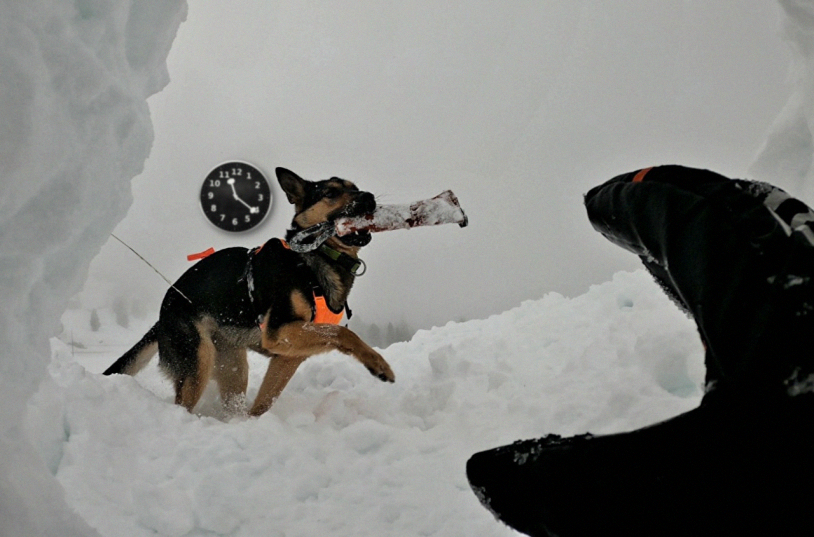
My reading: 11:21
